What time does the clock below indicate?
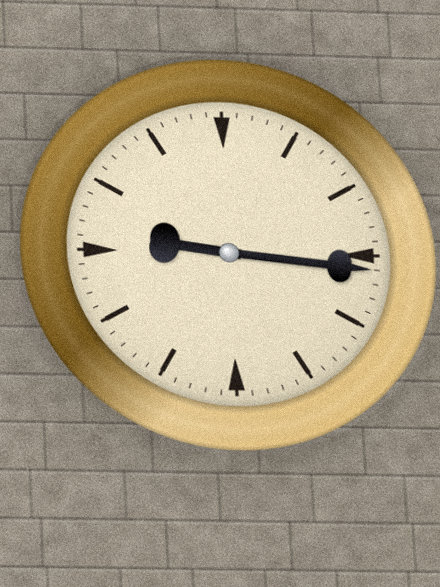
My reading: 9:16
